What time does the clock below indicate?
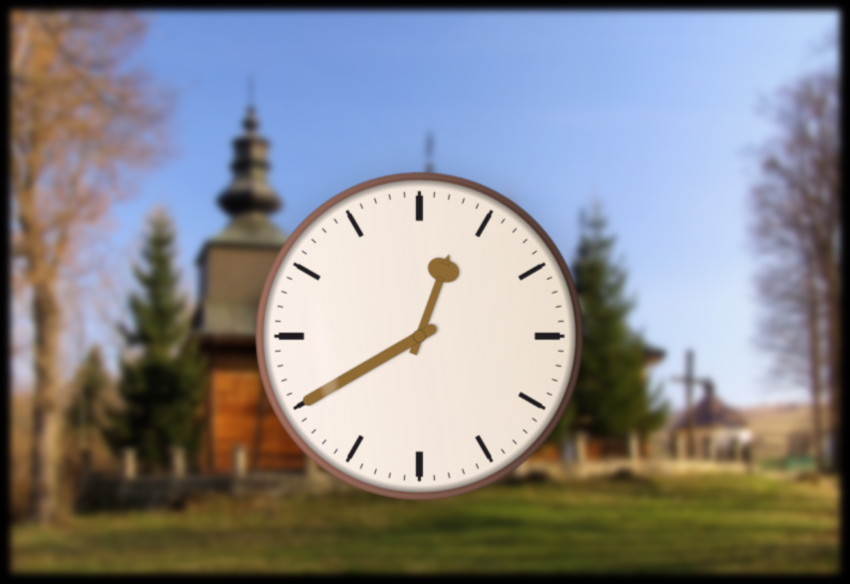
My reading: 12:40
